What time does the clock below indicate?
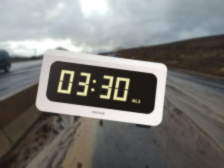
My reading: 3:30
